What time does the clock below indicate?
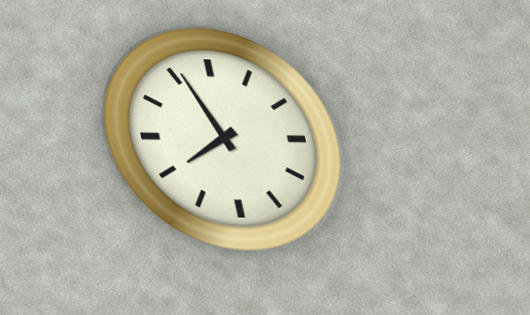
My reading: 7:56
